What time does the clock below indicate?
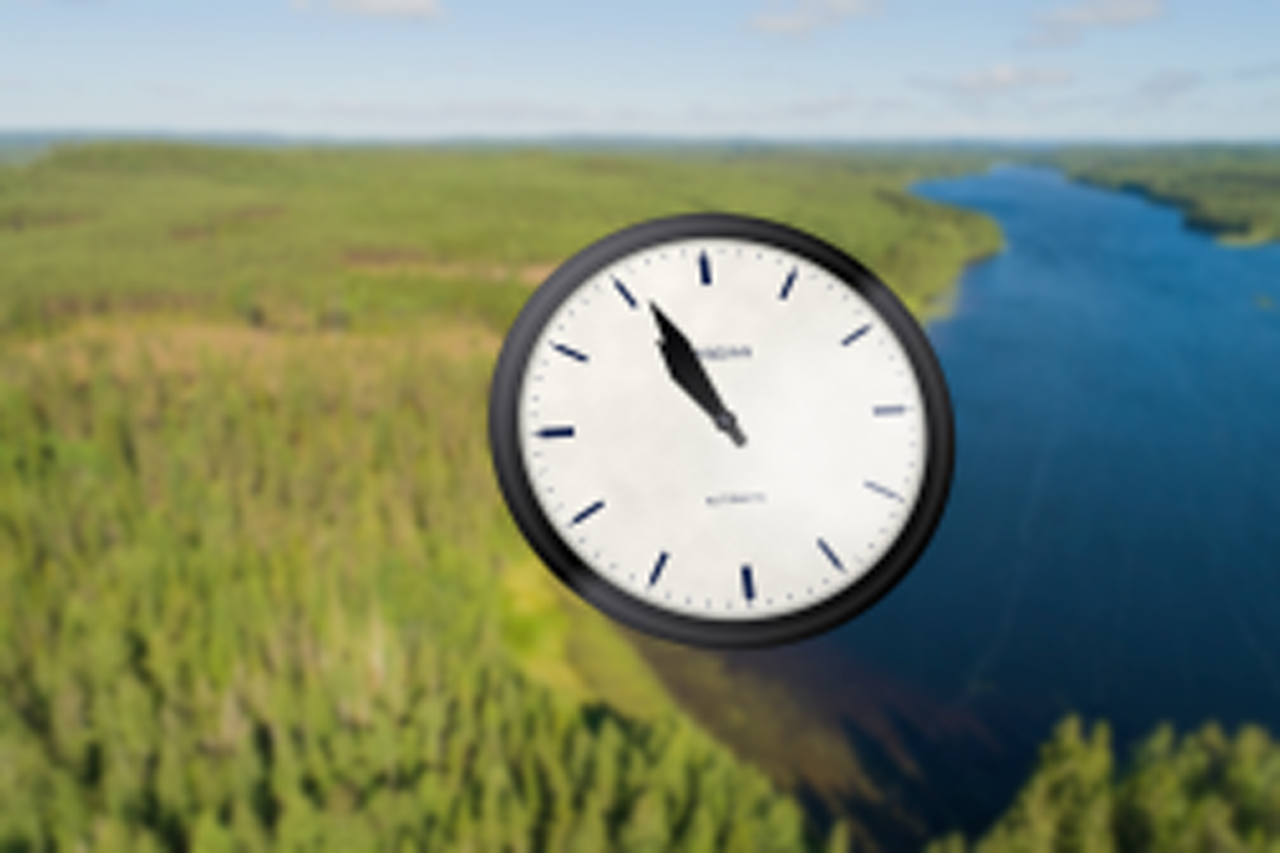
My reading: 10:56
